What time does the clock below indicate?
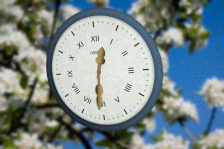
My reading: 12:31
